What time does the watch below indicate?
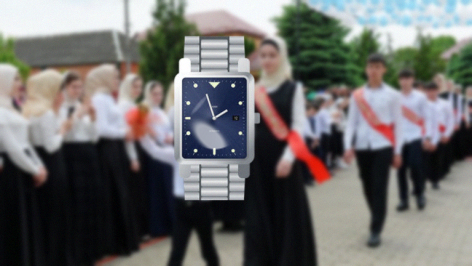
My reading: 1:57
